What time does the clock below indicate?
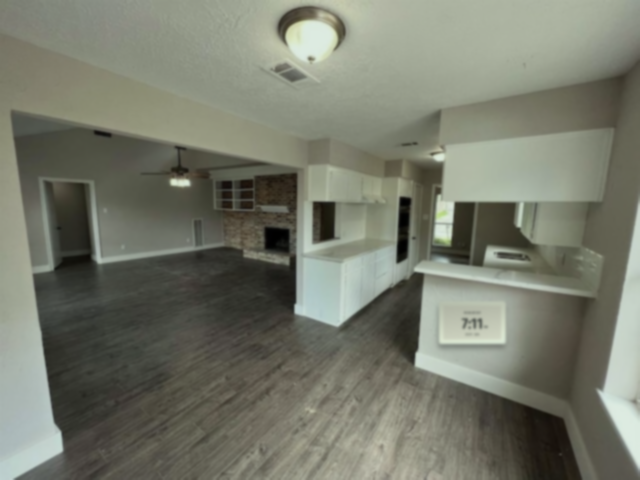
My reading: 7:11
